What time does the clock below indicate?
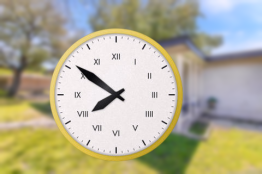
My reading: 7:51
